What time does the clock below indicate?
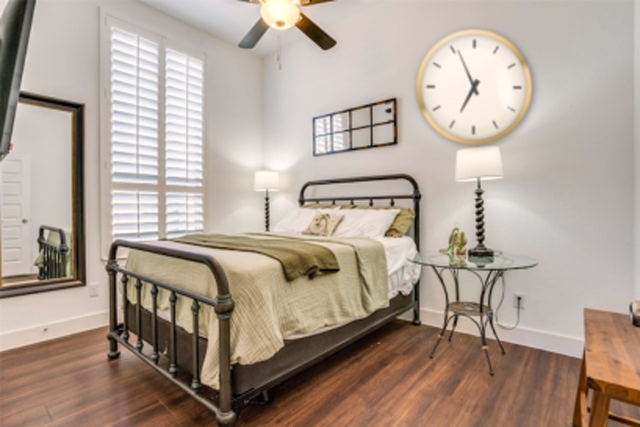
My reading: 6:56
